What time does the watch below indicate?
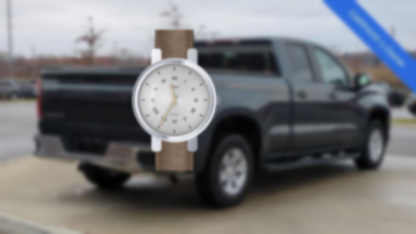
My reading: 11:35
